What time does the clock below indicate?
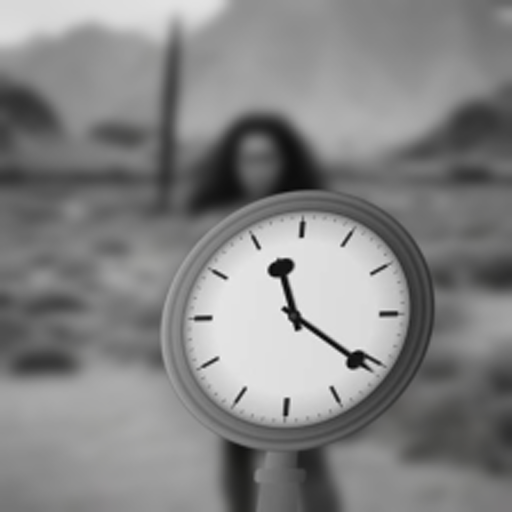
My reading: 11:21
